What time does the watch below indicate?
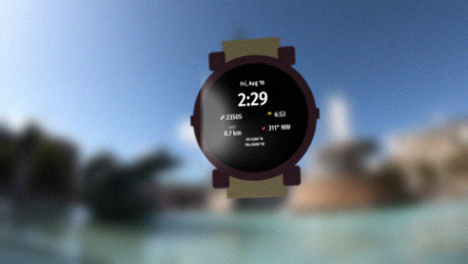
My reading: 2:29
